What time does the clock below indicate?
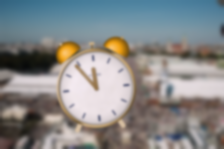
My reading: 11:54
